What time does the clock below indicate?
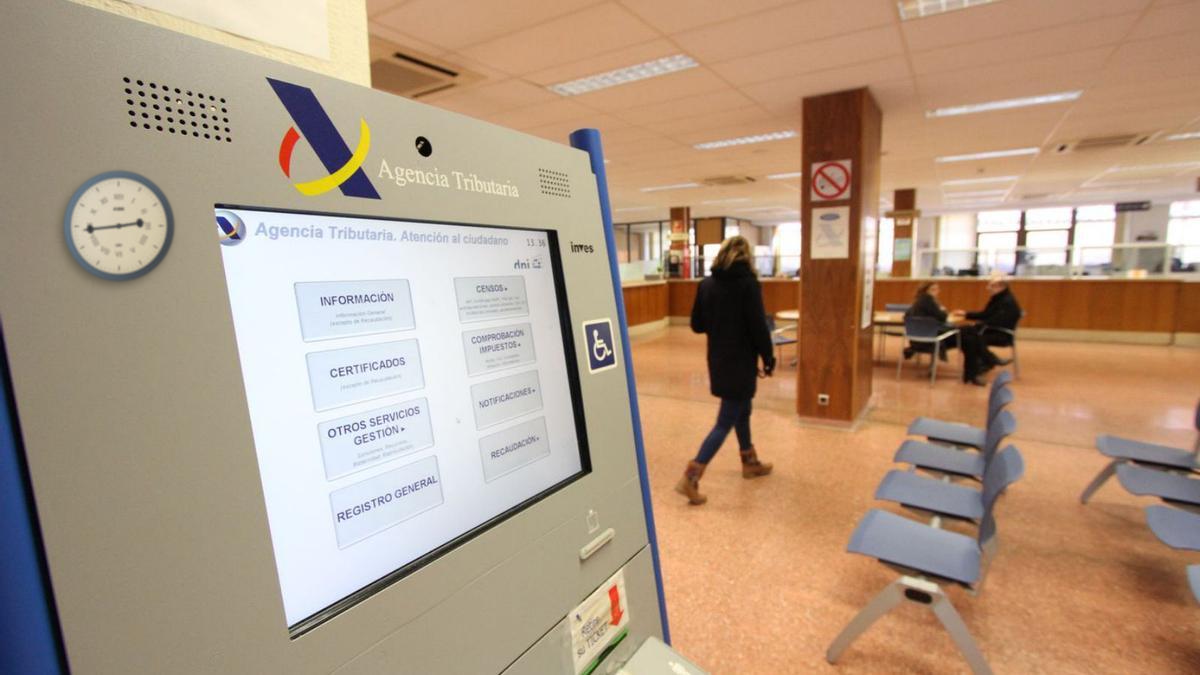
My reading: 2:44
